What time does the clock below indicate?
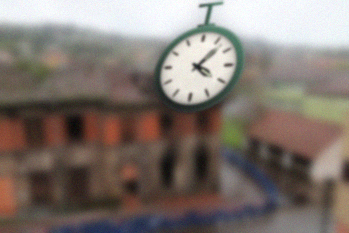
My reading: 4:07
